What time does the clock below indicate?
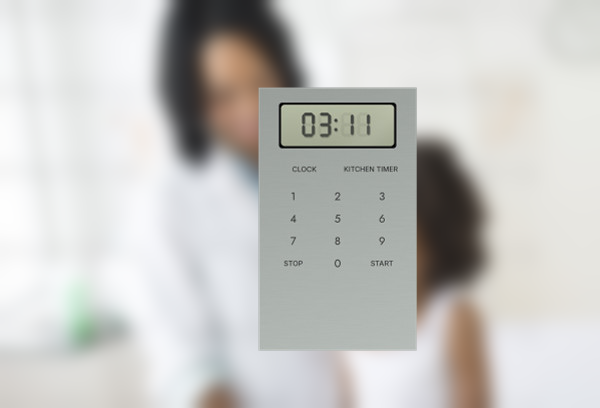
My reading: 3:11
